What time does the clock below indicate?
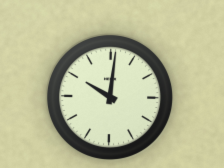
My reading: 10:01
